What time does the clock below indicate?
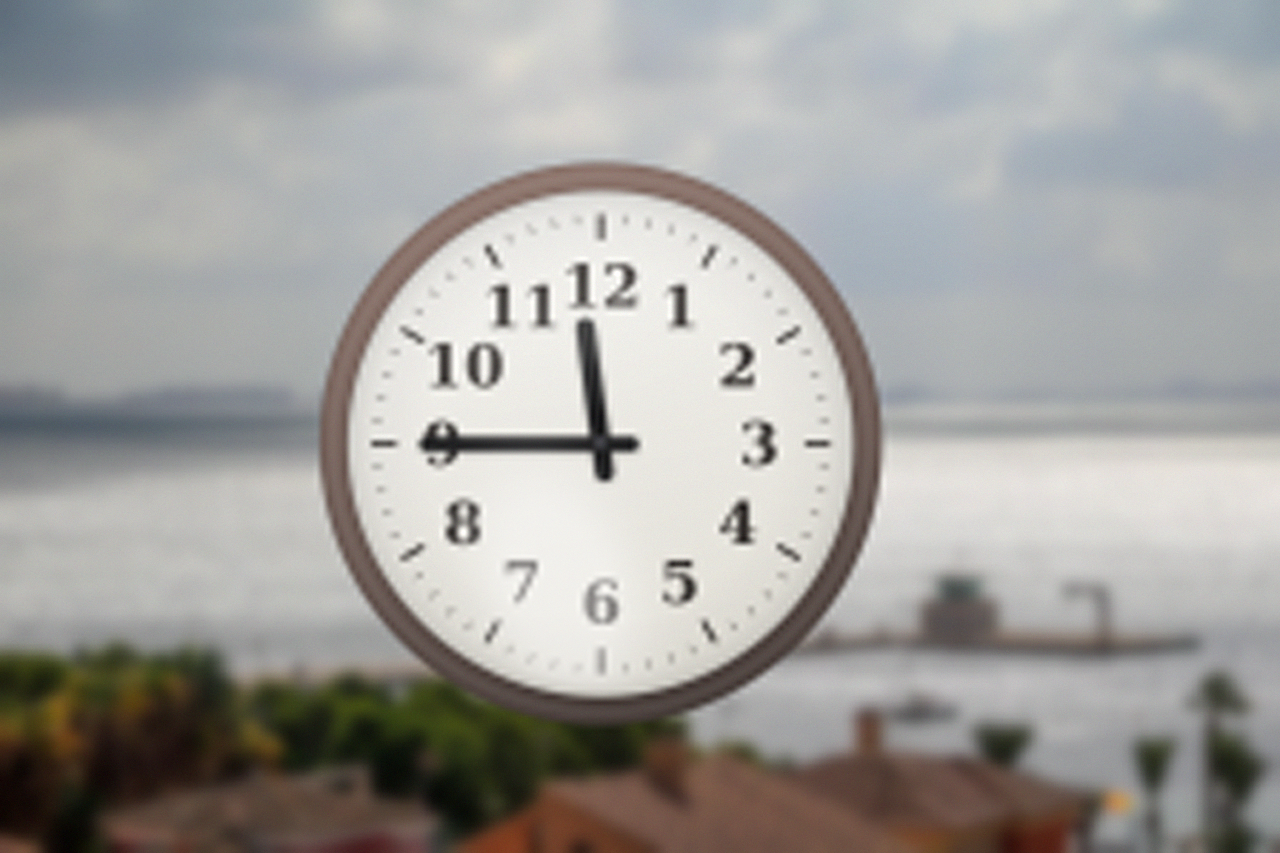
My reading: 11:45
